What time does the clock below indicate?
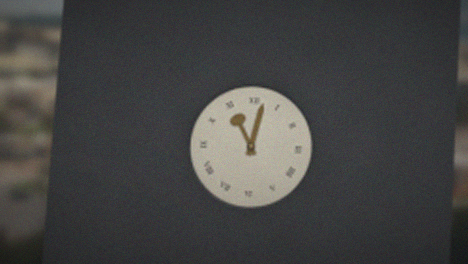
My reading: 11:02
